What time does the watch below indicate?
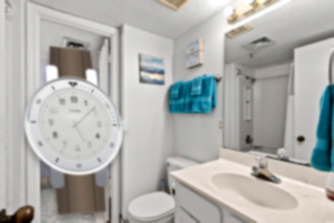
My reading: 5:08
